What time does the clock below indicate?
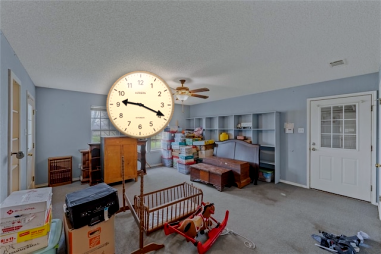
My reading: 9:19
